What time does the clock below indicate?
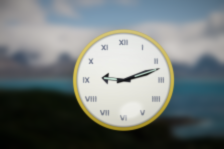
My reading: 9:12
